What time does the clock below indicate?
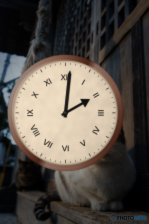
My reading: 2:01
